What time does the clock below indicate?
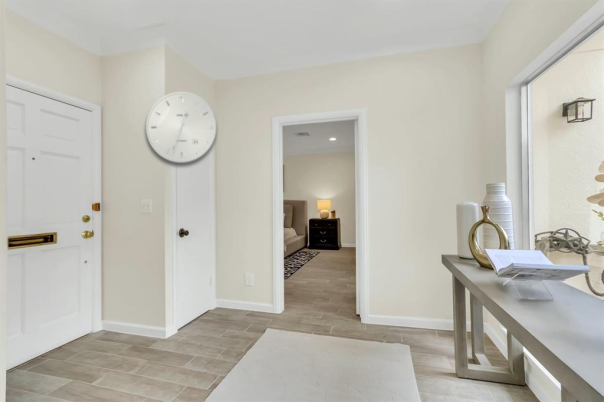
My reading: 12:33
